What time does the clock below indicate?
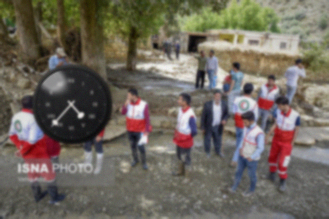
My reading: 4:37
